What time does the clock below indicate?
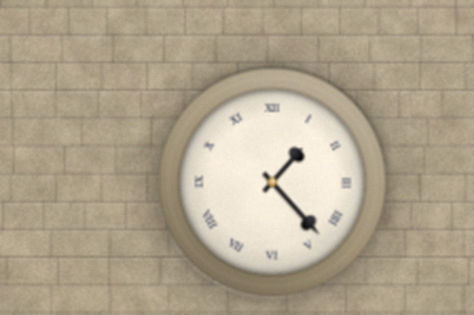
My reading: 1:23
